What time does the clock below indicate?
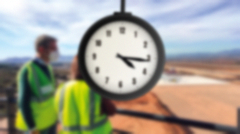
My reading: 4:16
